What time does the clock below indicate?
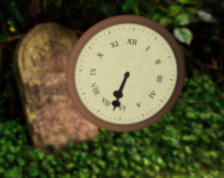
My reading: 6:32
